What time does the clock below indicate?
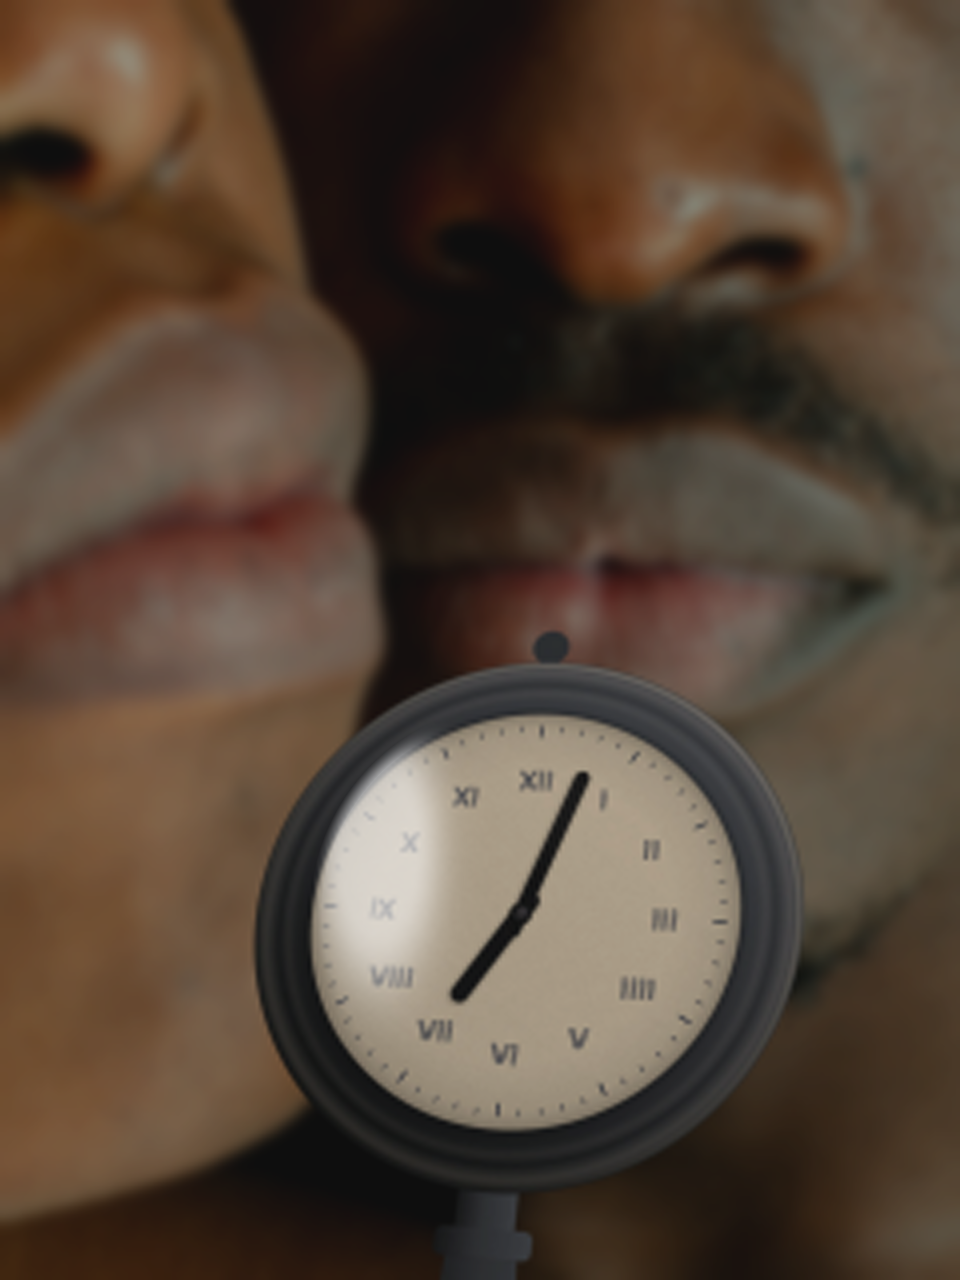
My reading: 7:03
